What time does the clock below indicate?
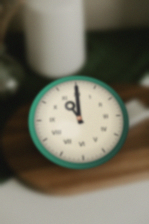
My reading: 11:00
